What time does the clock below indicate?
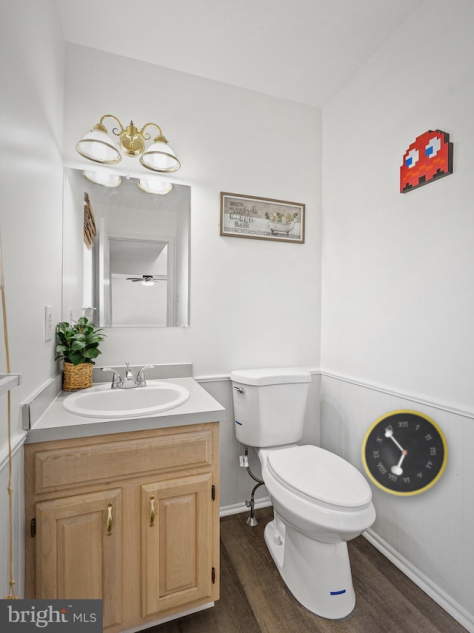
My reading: 6:54
